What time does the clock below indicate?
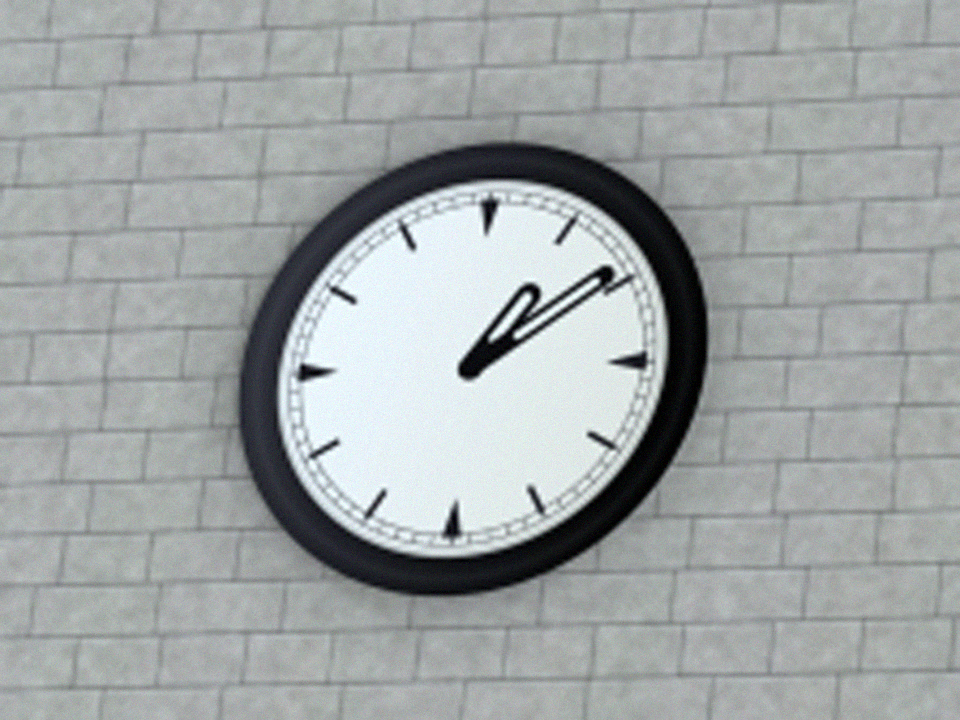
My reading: 1:09
